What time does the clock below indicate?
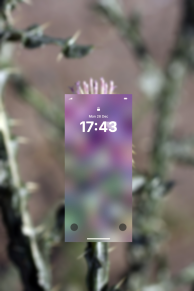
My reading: 17:43
